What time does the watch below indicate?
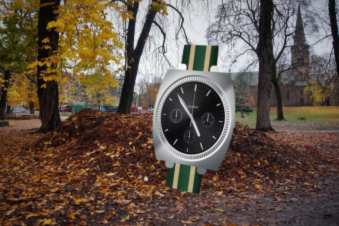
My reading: 4:53
